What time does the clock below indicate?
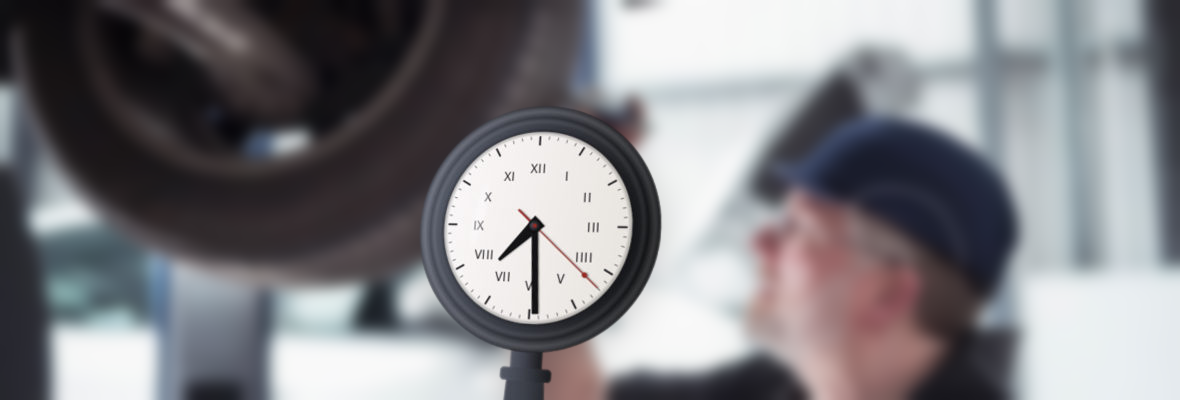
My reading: 7:29:22
